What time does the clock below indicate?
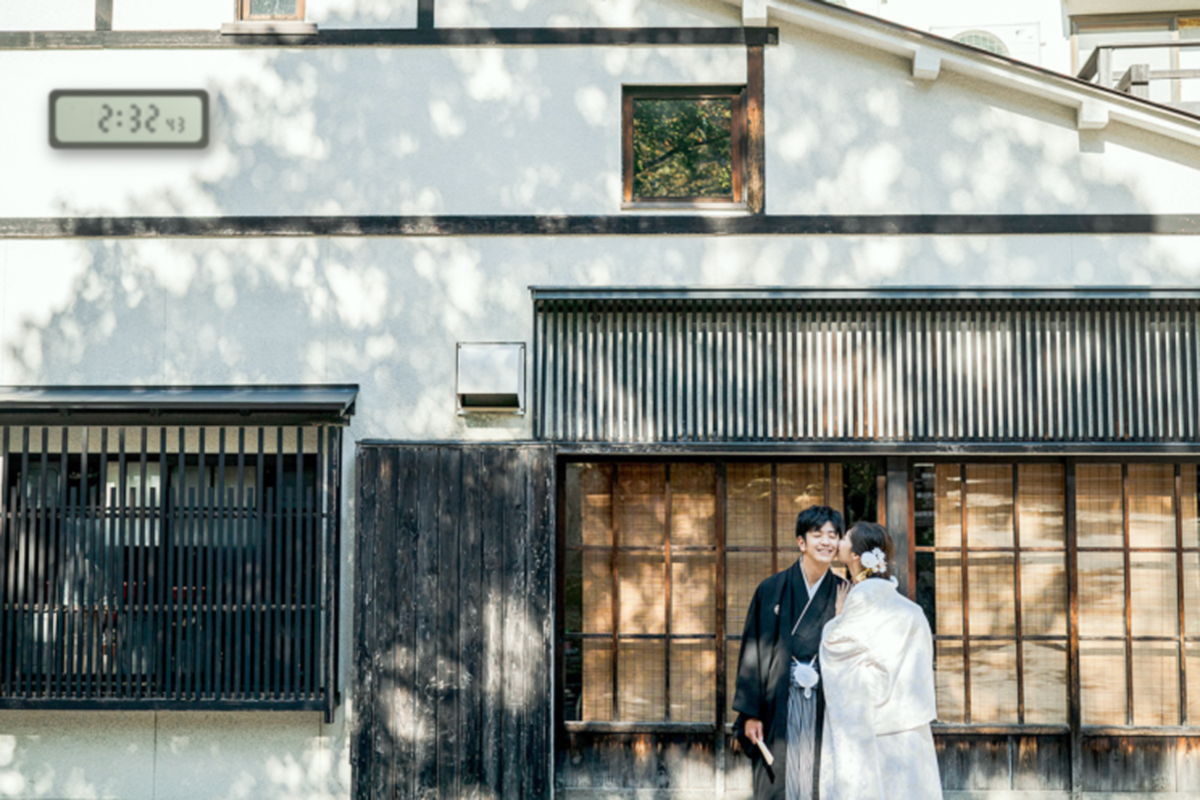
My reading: 2:32:43
